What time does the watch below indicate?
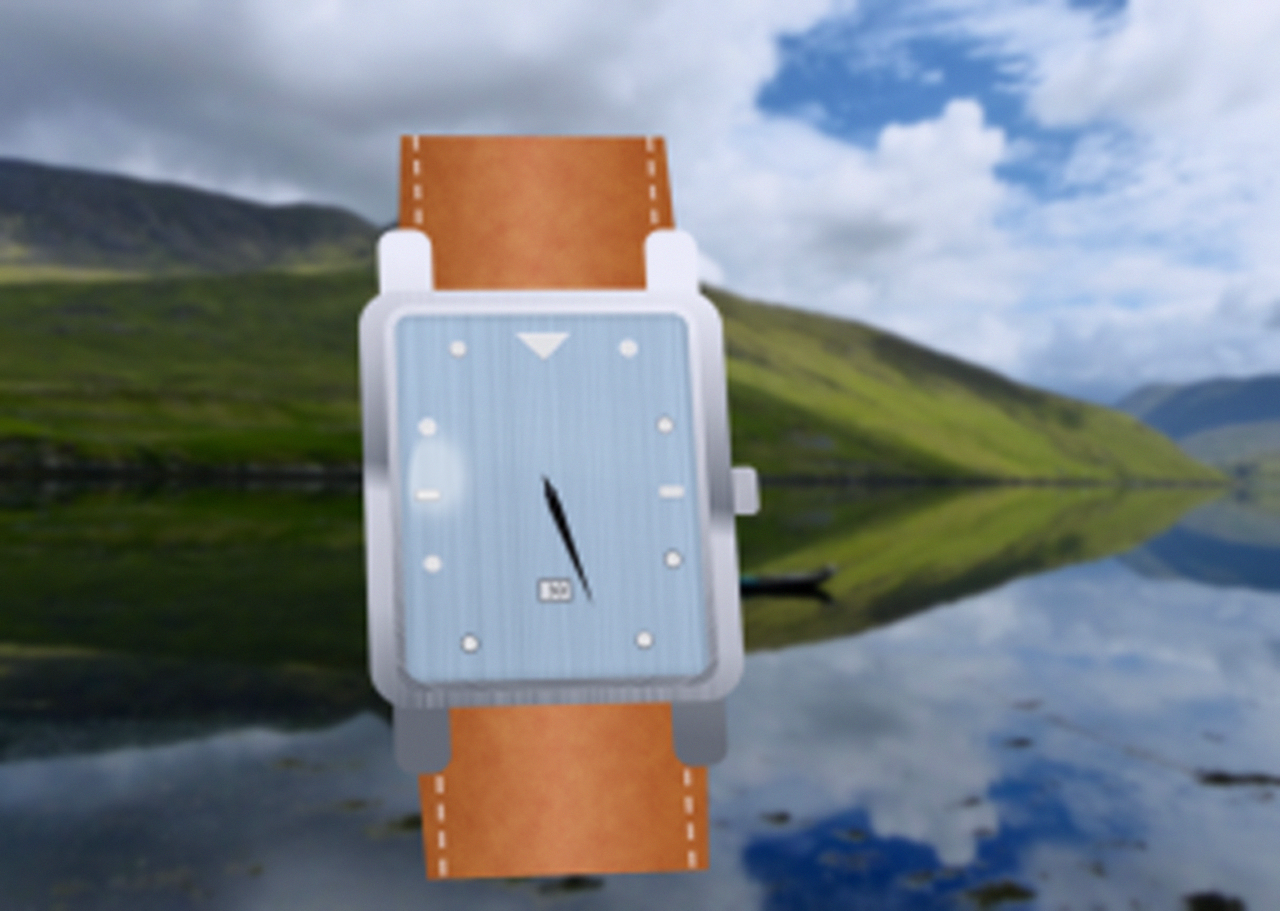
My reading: 5:27
